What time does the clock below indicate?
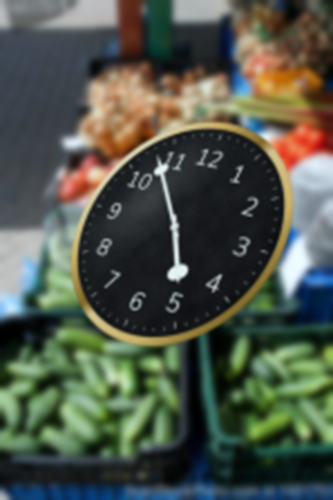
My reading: 4:53
